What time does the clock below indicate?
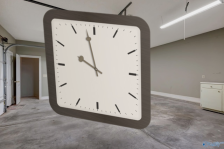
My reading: 9:58
